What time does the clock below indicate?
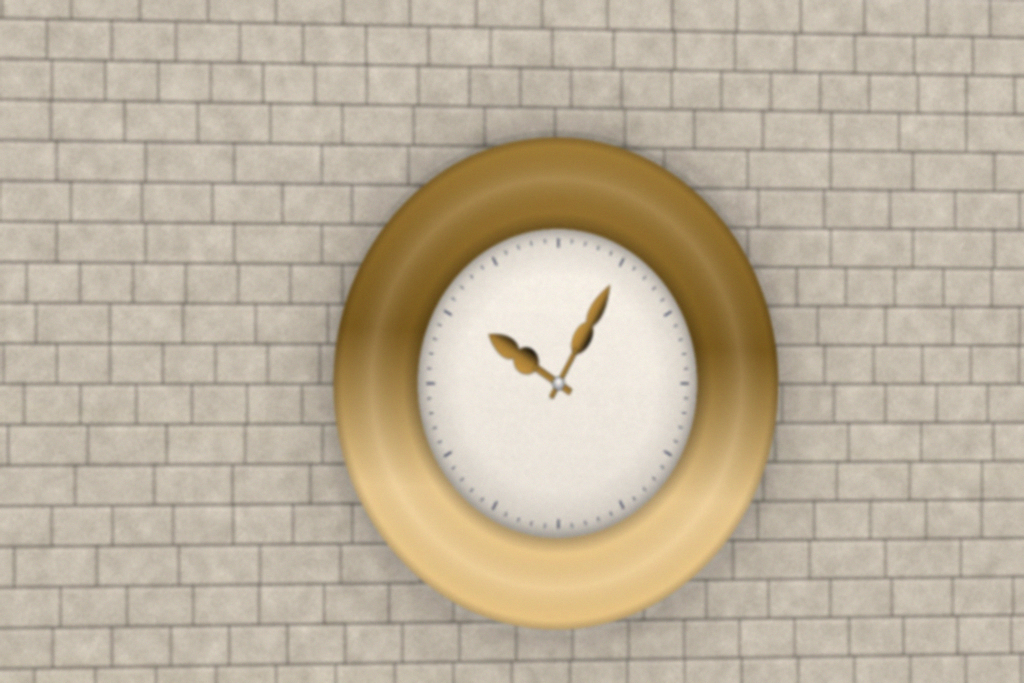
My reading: 10:05
